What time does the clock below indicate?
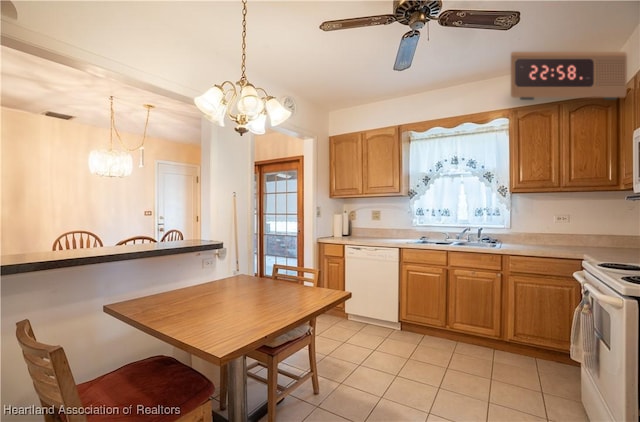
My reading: 22:58
